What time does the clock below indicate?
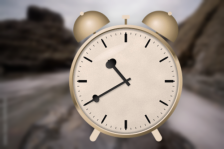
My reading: 10:40
